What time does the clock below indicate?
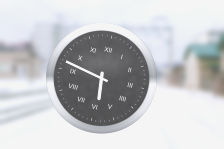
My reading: 5:47
